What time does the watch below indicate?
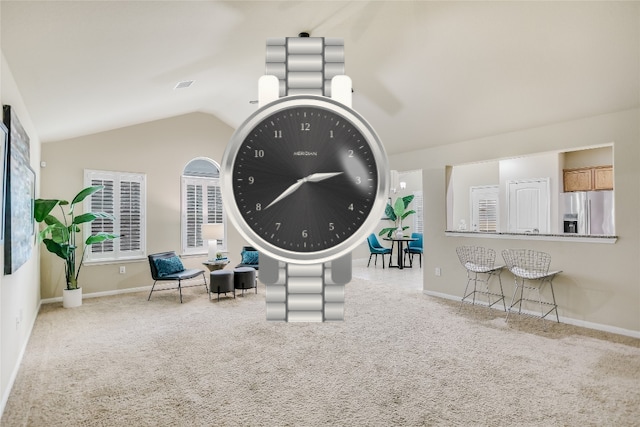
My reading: 2:39
